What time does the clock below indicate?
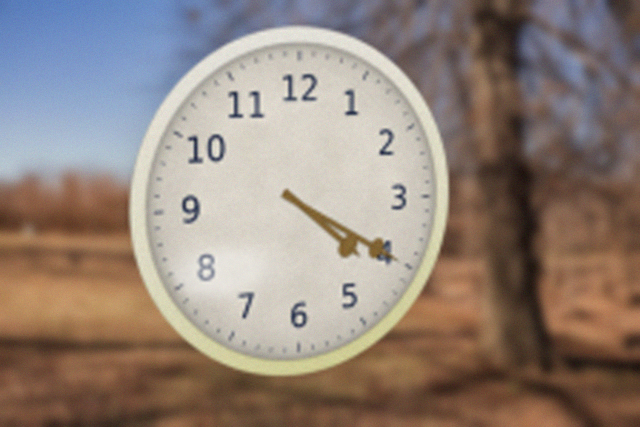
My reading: 4:20
